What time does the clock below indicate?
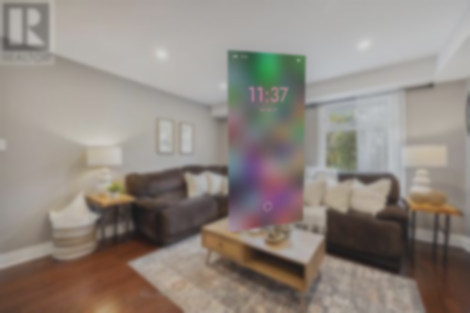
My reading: 11:37
